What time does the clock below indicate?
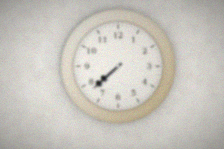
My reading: 7:38
